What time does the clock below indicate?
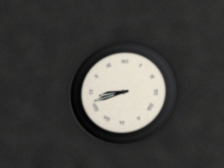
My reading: 8:42
